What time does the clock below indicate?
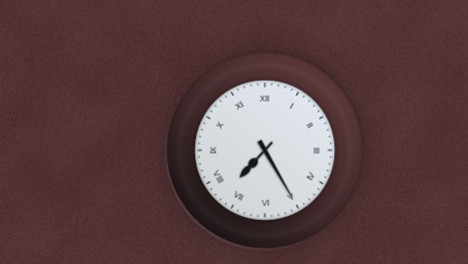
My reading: 7:25
